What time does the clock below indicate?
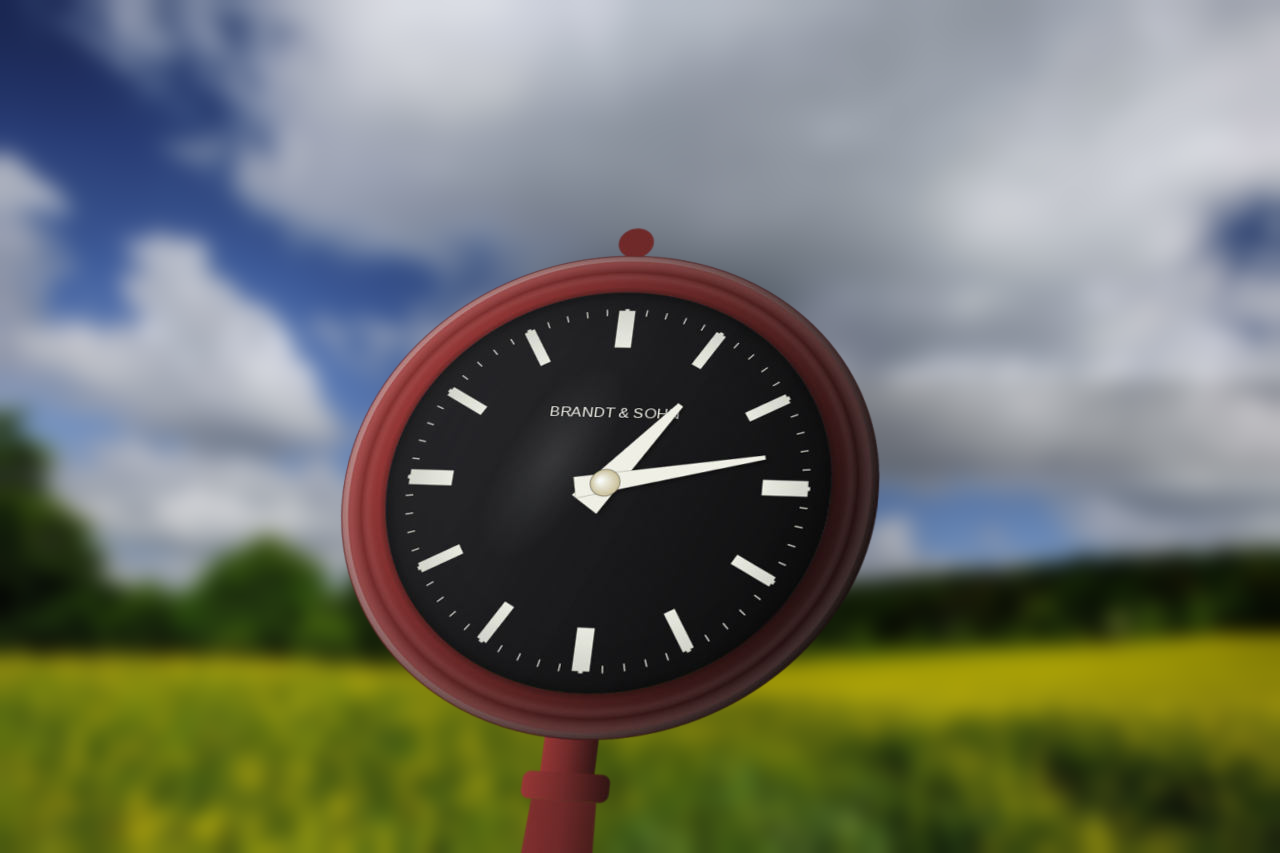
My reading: 1:13
